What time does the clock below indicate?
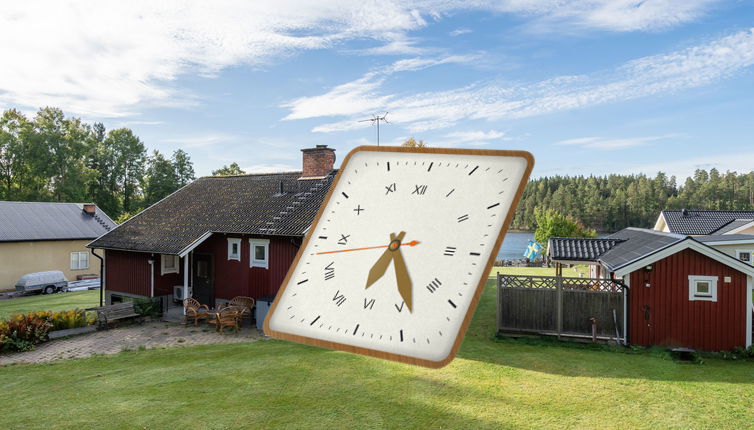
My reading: 6:23:43
